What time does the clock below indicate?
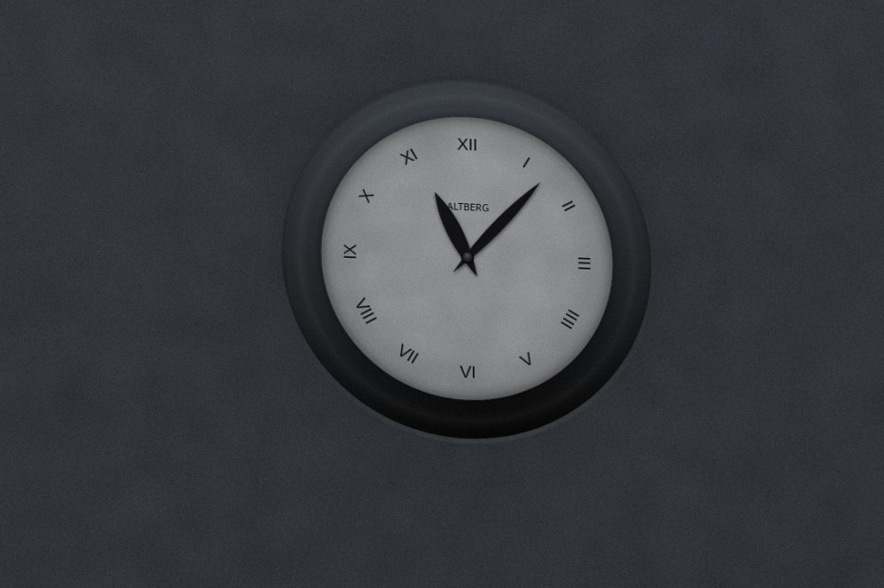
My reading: 11:07
